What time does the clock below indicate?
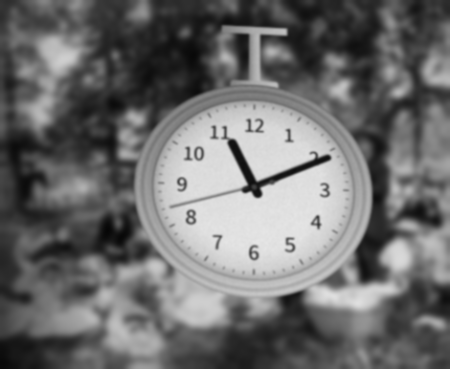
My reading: 11:10:42
